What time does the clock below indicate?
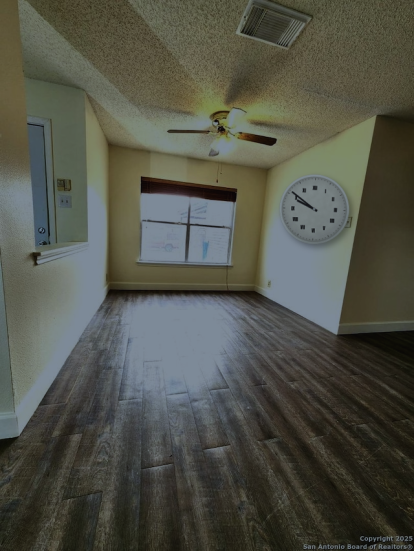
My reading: 9:51
